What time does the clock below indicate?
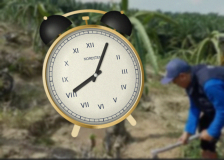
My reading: 8:05
